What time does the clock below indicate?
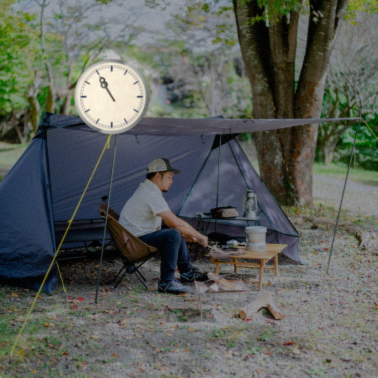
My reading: 10:55
